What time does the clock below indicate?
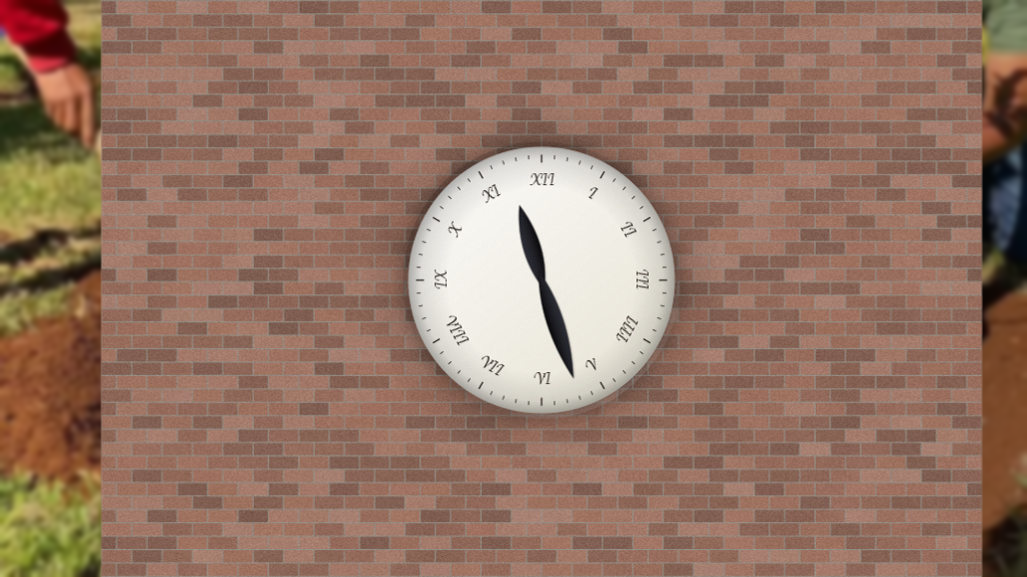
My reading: 11:27
